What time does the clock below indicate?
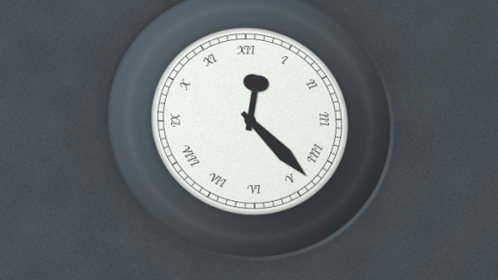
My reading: 12:23
